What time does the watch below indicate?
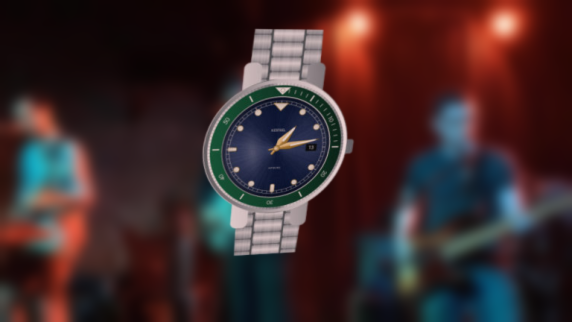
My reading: 1:13
